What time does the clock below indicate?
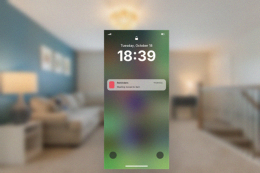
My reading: 18:39
